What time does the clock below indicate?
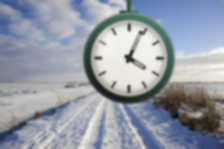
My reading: 4:04
